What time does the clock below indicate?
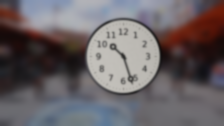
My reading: 10:27
